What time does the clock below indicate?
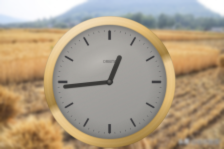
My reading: 12:44
